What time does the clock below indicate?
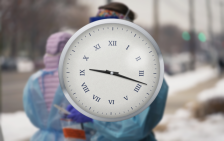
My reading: 9:18
